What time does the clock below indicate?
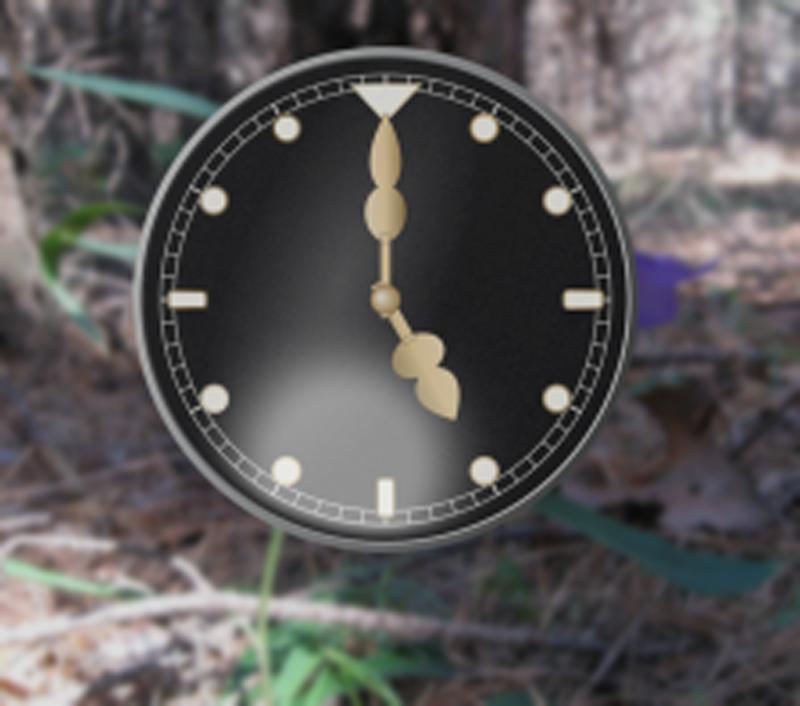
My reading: 5:00
